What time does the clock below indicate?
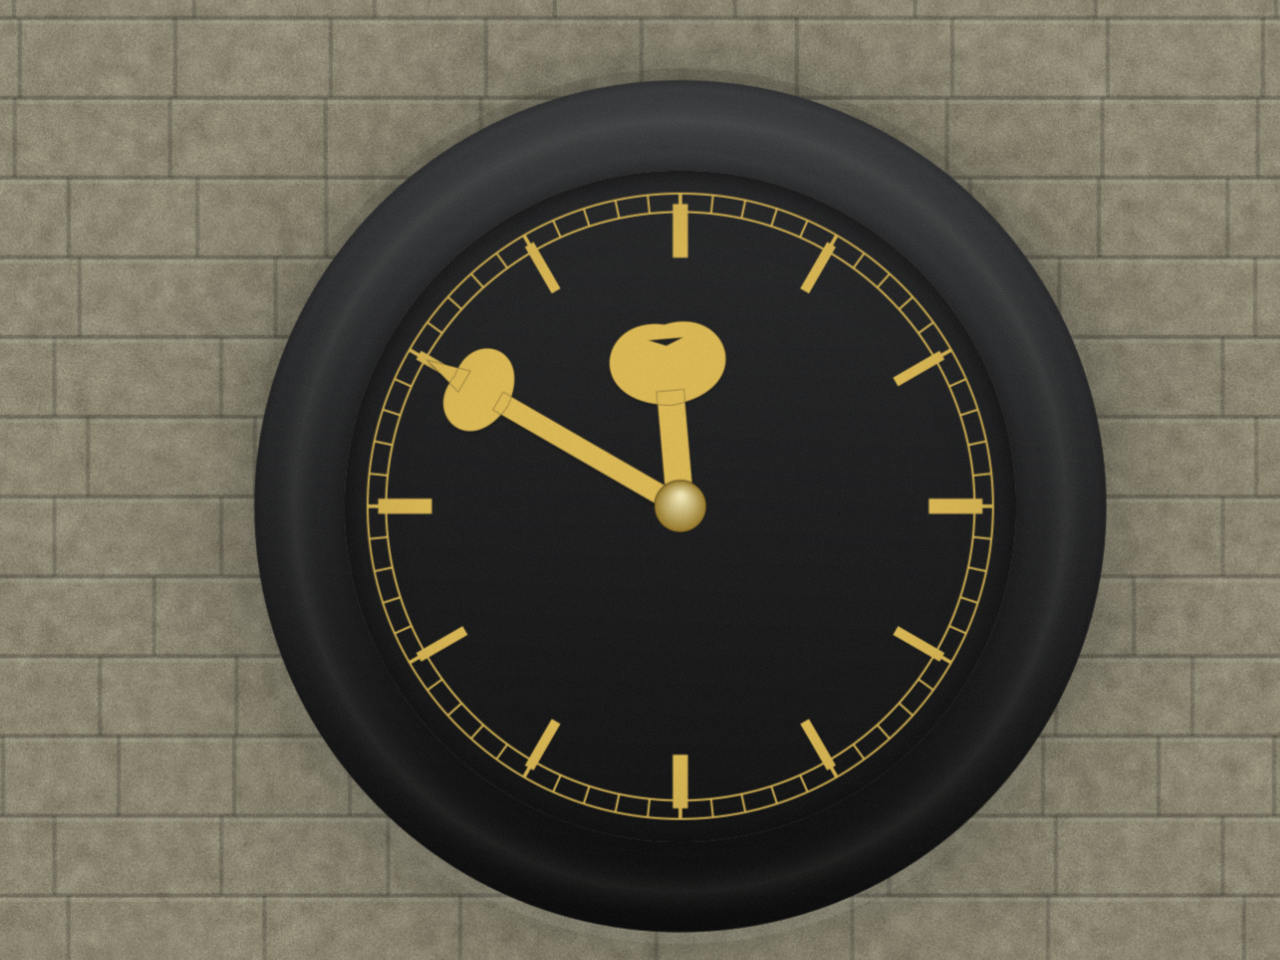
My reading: 11:50
